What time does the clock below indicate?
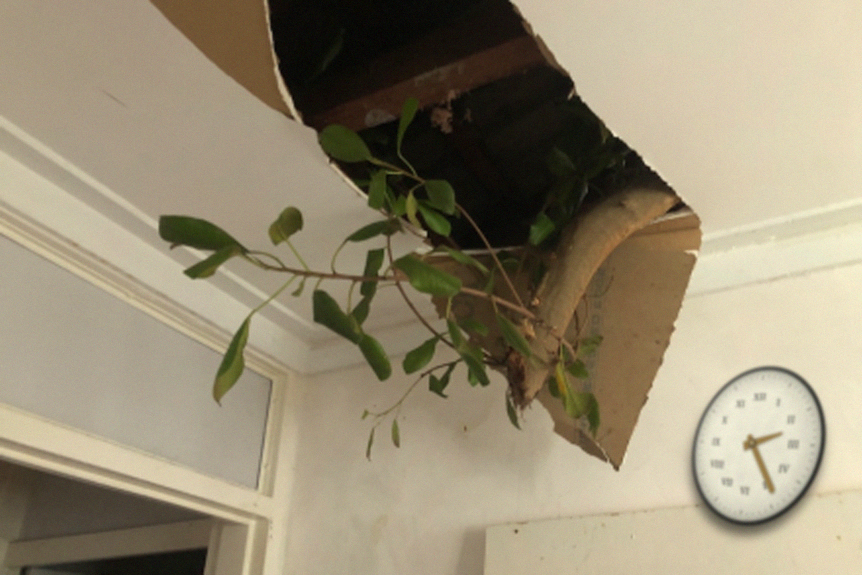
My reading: 2:24
